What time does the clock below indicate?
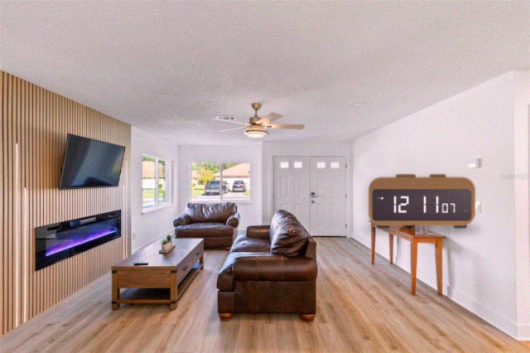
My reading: 12:11:07
